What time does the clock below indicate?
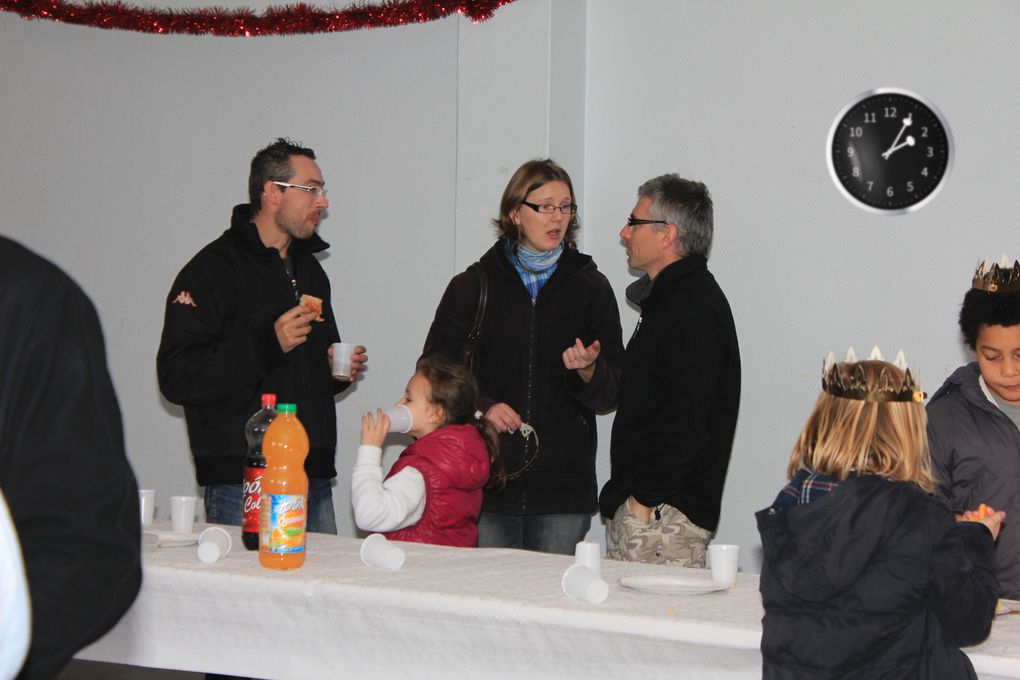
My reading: 2:05
